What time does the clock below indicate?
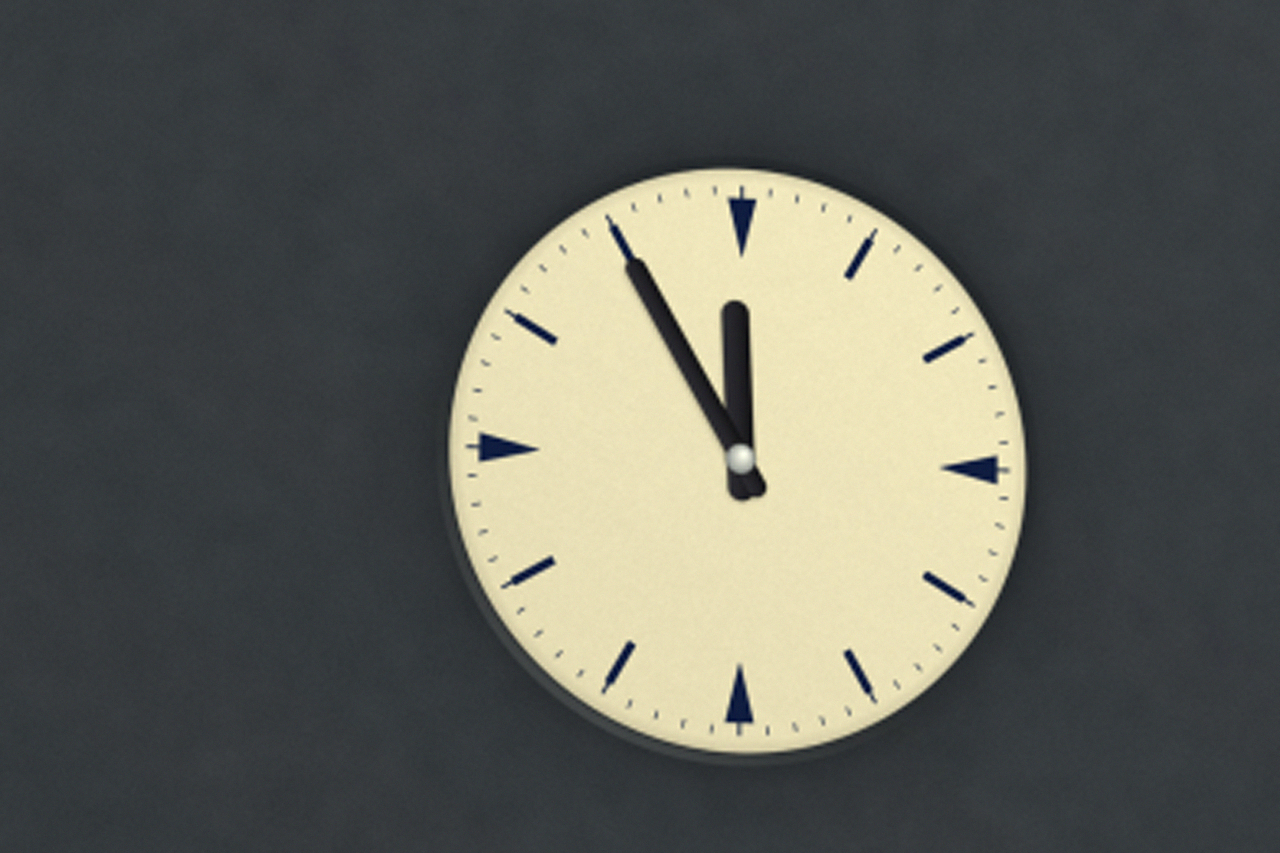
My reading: 11:55
